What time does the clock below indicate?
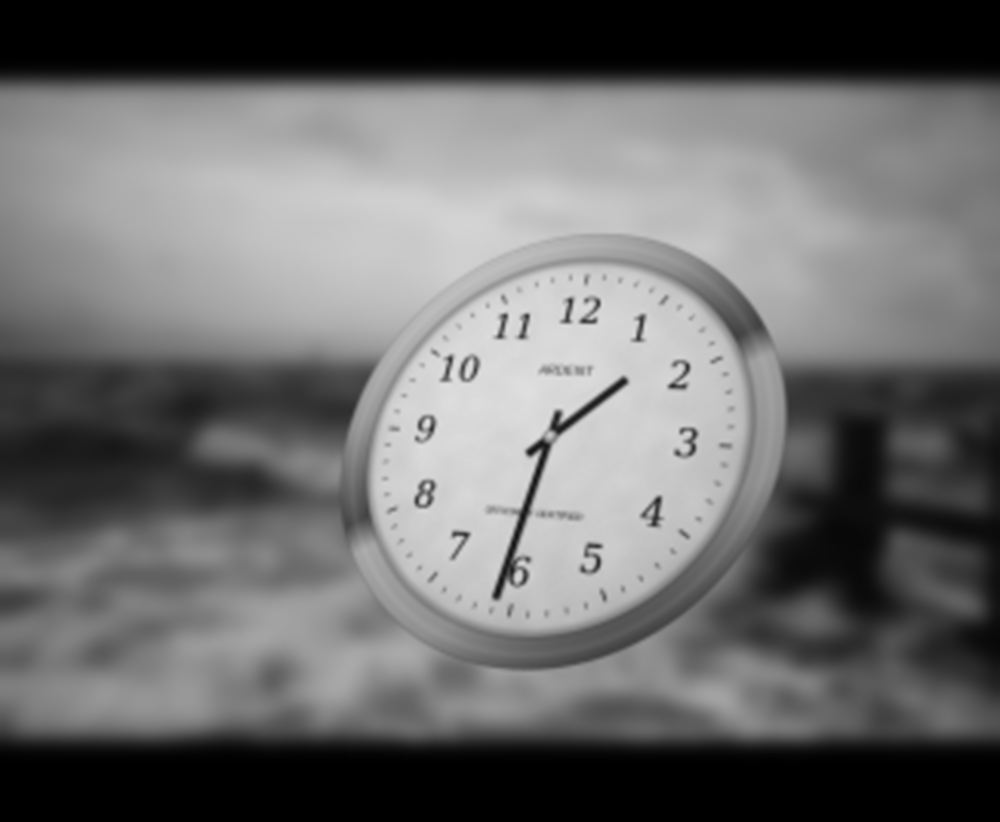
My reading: 1:31
